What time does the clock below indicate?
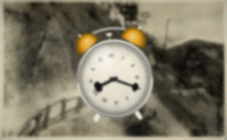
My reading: 8:19
